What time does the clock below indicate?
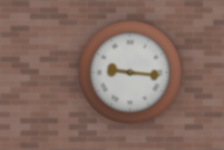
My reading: 9:16
